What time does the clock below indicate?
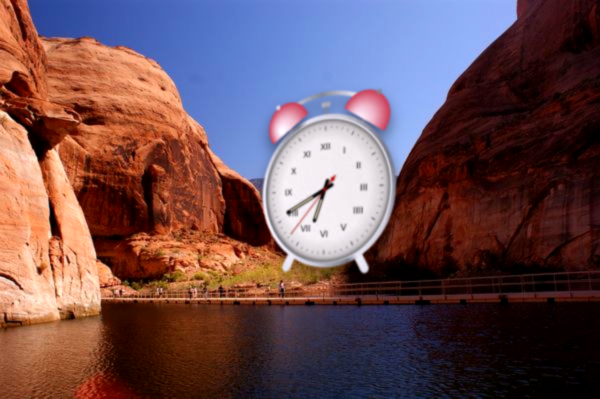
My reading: 6:40:37
